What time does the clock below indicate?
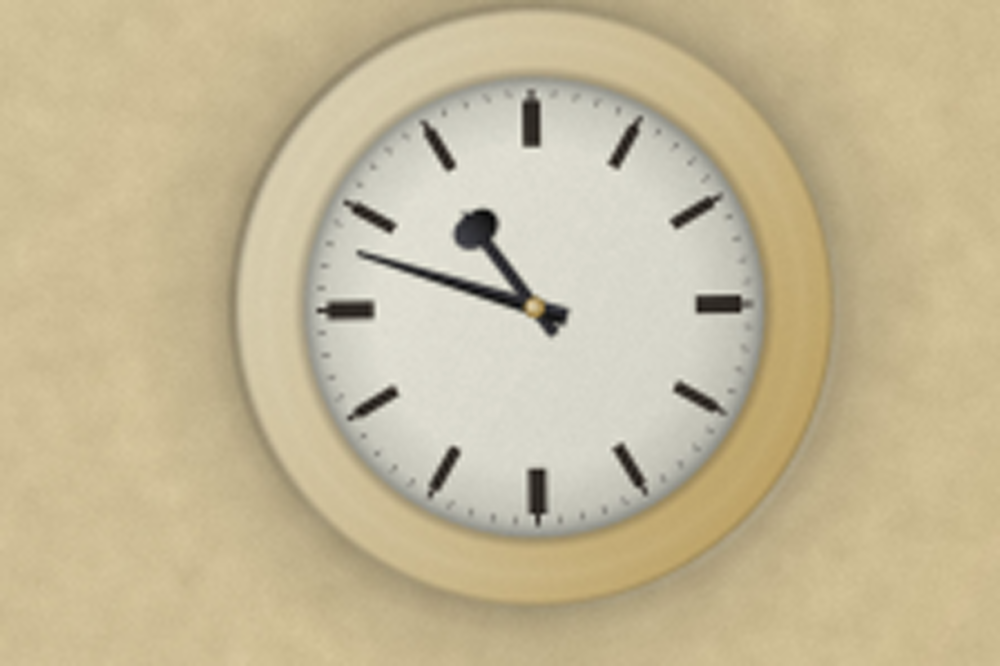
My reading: 10:48
